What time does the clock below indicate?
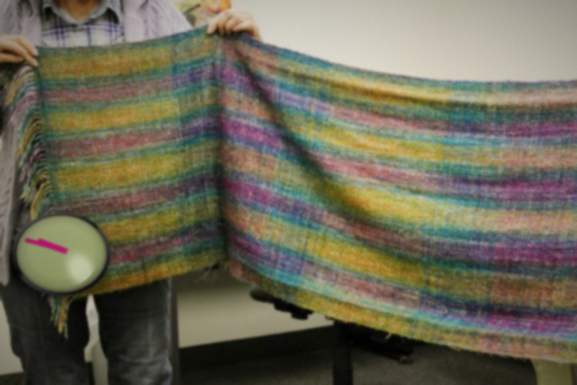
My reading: 9:48
